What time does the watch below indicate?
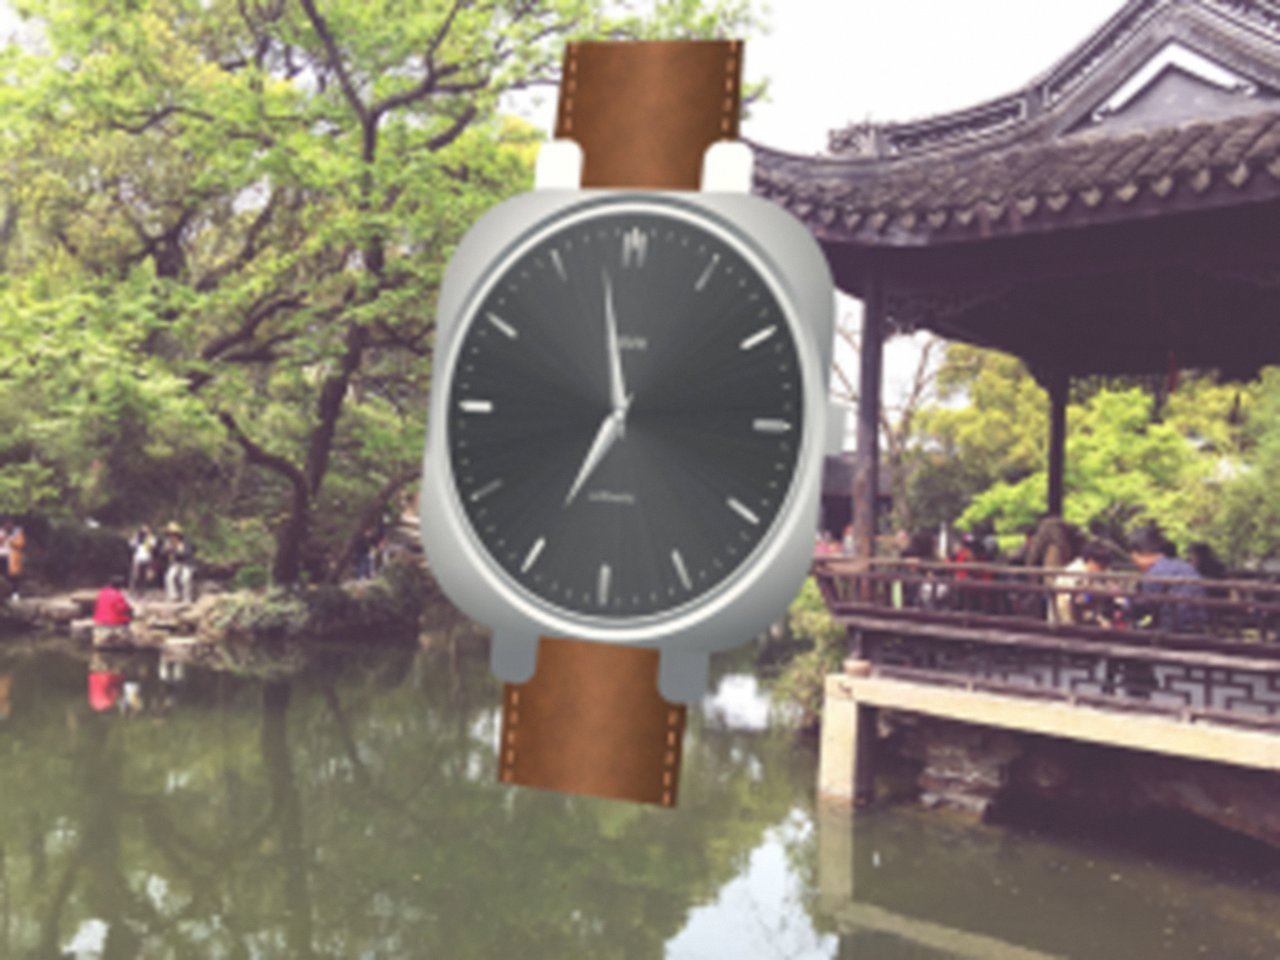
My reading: 6:58
